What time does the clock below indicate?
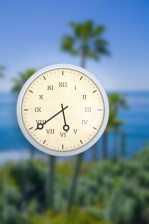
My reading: 5:39
